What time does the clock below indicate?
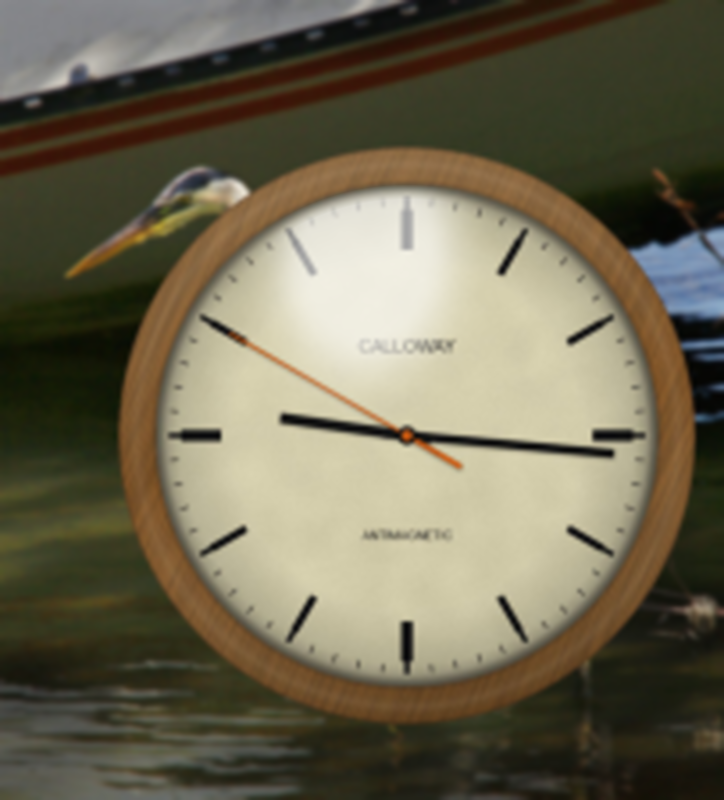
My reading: 9:15:50
